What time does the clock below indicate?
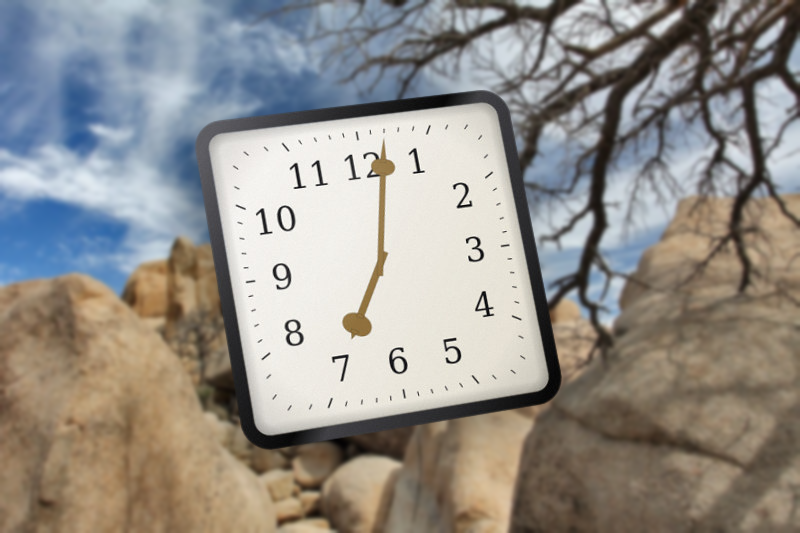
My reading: 7:02
